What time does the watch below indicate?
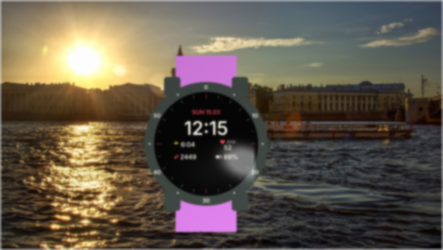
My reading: 12:15
